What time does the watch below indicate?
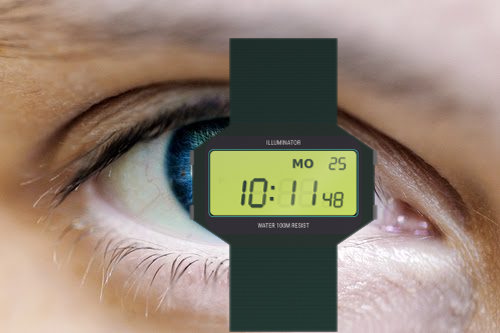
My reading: 10:11:48
